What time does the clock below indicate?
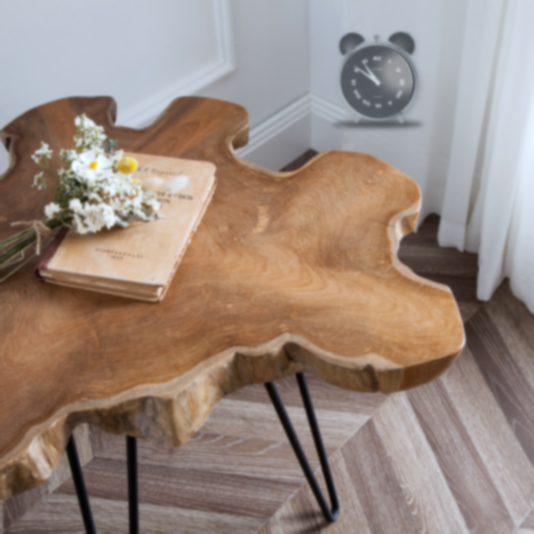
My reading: 10:51
